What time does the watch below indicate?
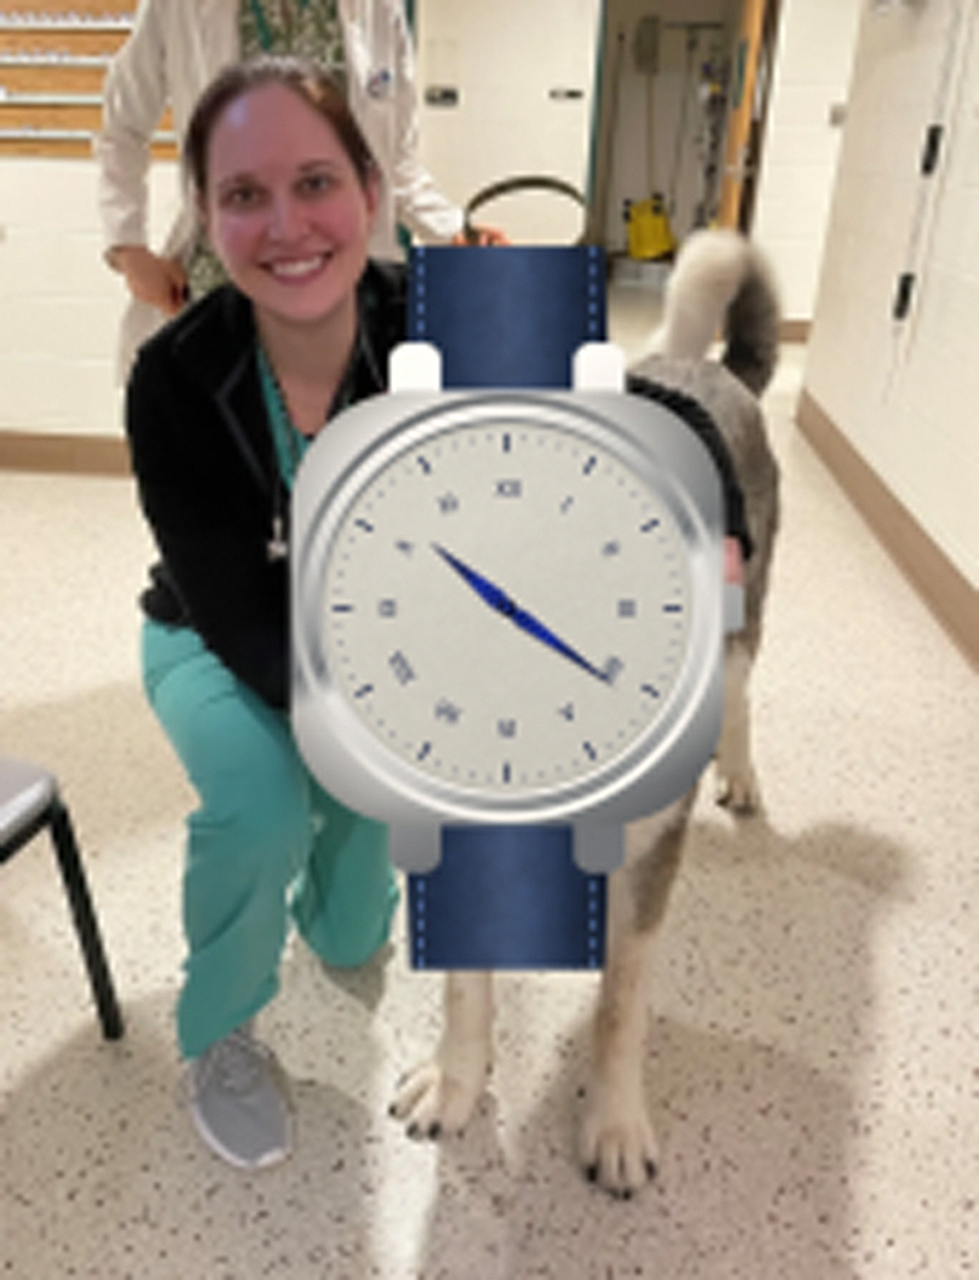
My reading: 10:21
